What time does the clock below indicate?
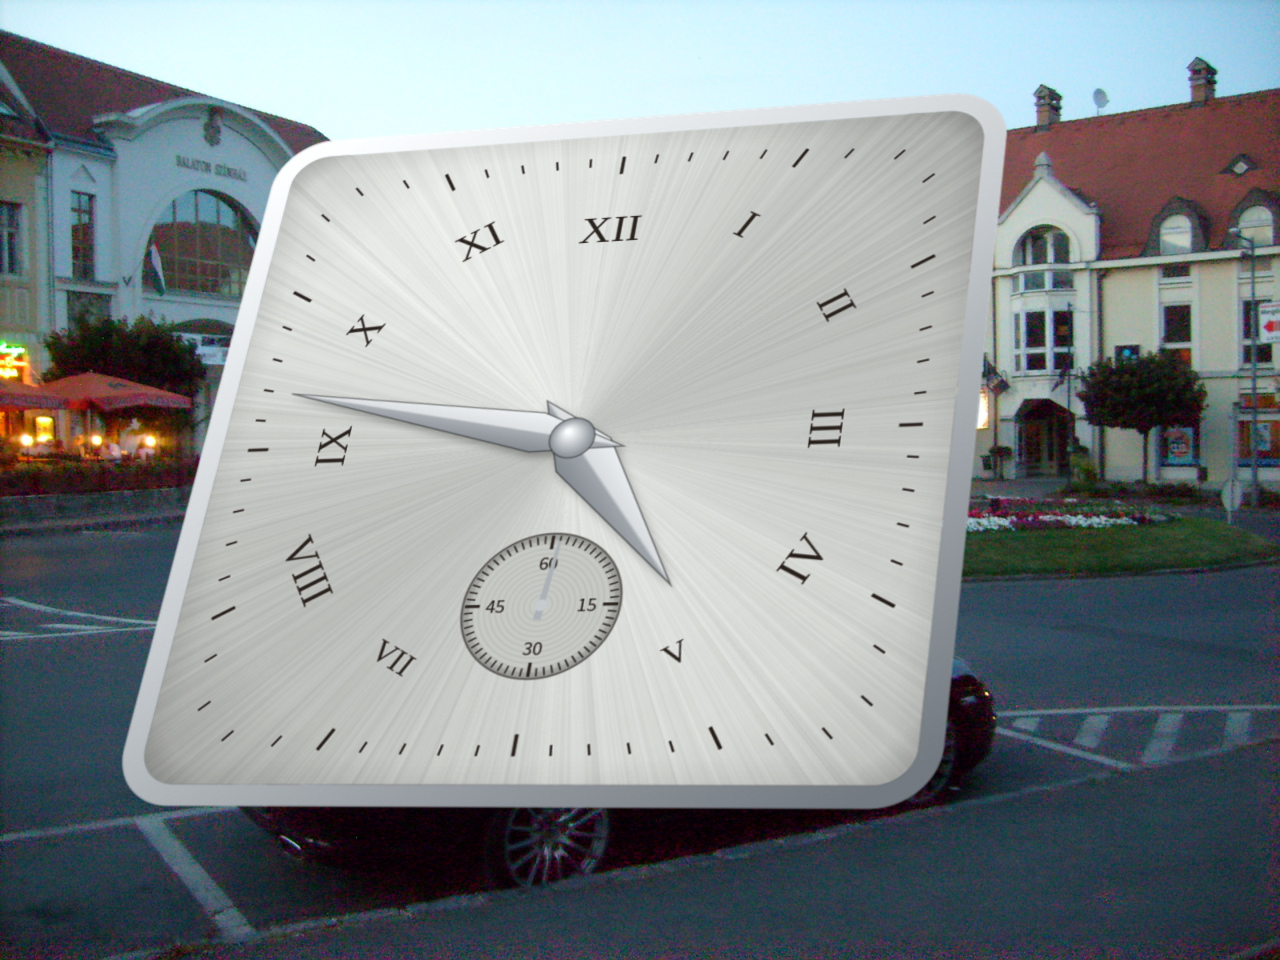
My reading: 4:47:01
